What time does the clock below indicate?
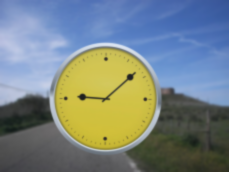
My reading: 9:08
